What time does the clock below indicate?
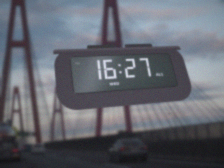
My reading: 16:27
